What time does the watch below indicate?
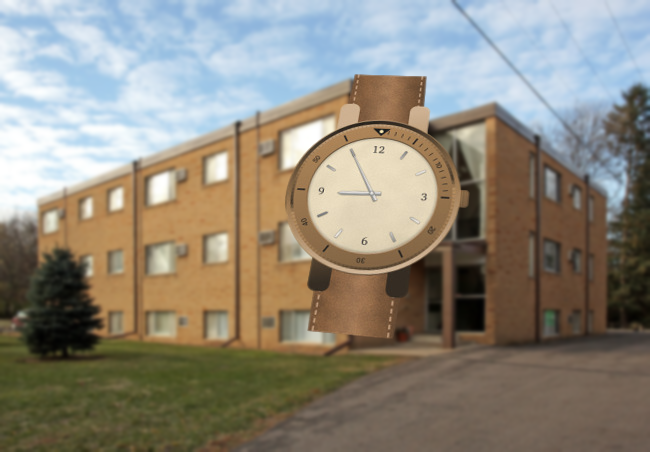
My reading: 8:55
